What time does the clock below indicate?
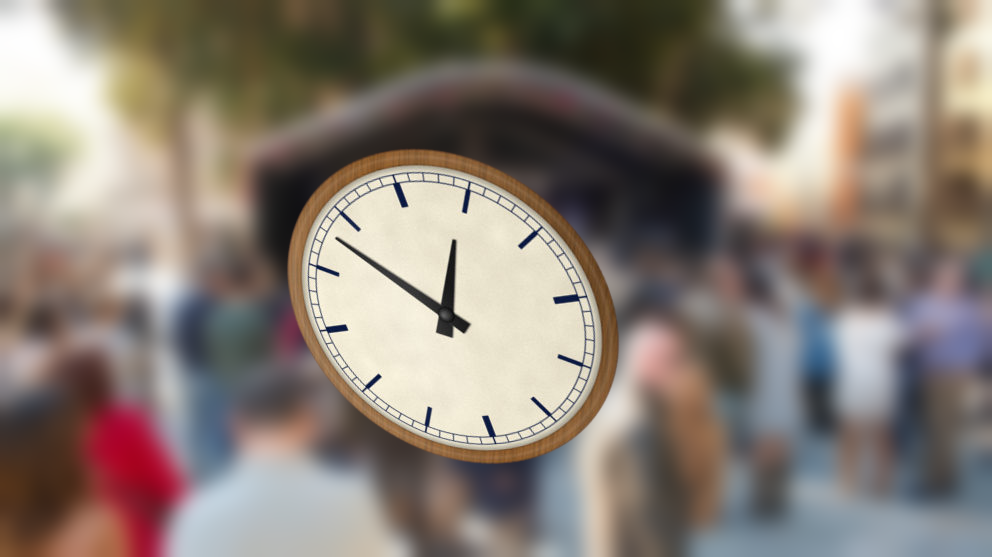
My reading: 12:53
